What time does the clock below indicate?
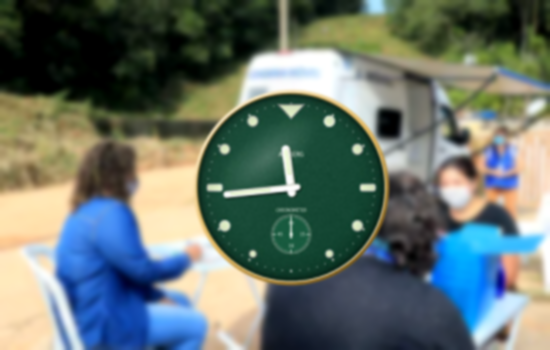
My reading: 11:44
